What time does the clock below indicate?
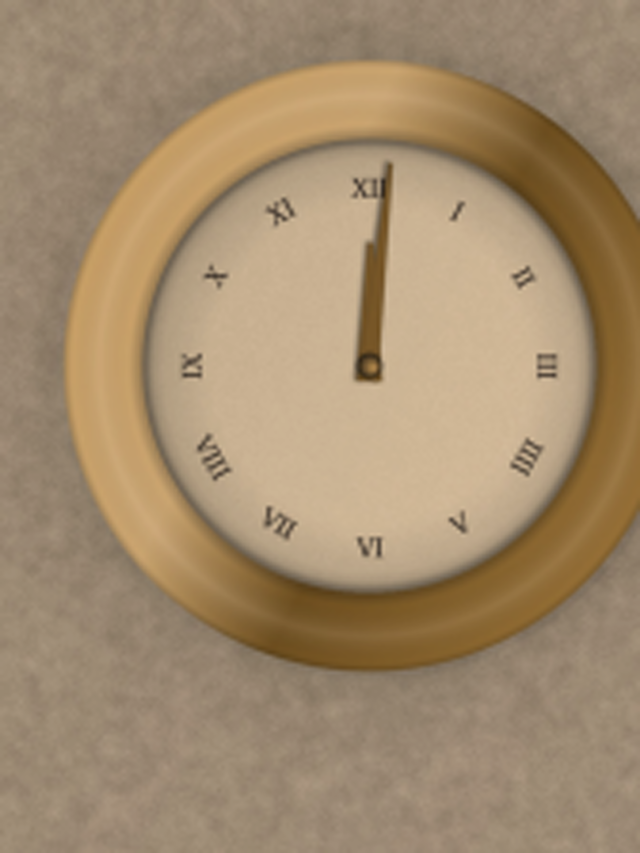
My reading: 12:01
